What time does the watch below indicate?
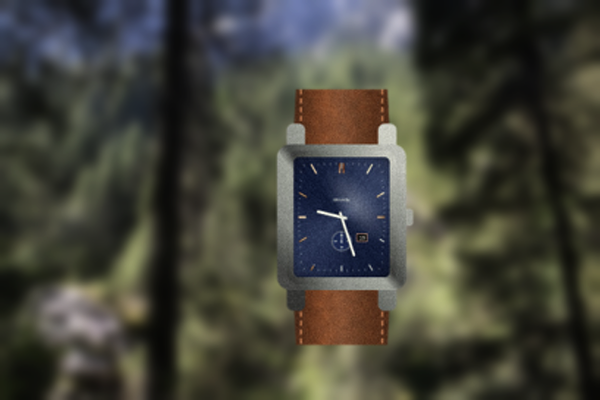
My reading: 9:27
